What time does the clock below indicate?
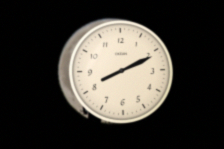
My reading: 8:11
